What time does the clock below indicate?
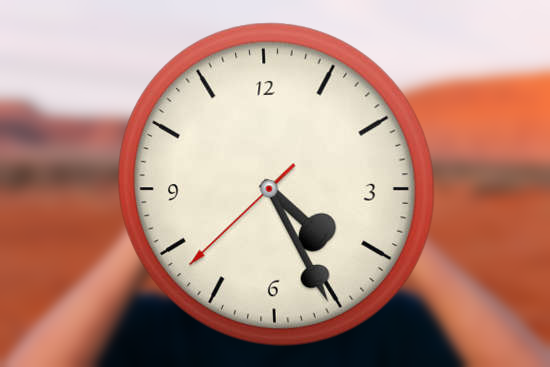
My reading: 4:25:38
